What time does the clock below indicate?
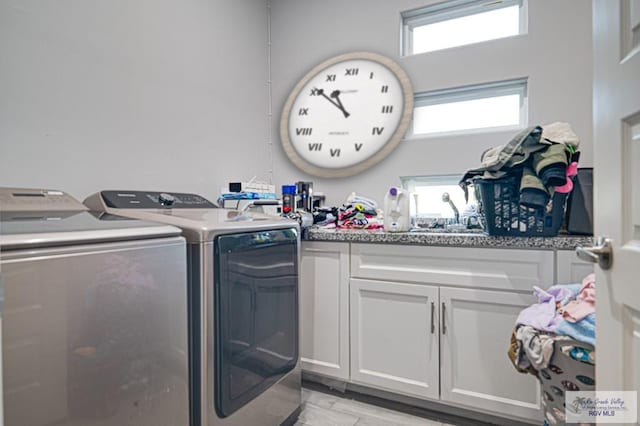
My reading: 10:51
